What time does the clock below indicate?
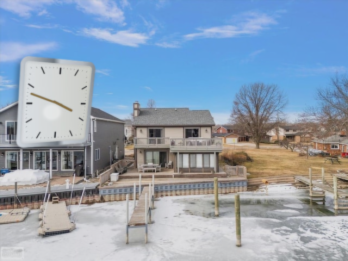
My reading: 3:48
